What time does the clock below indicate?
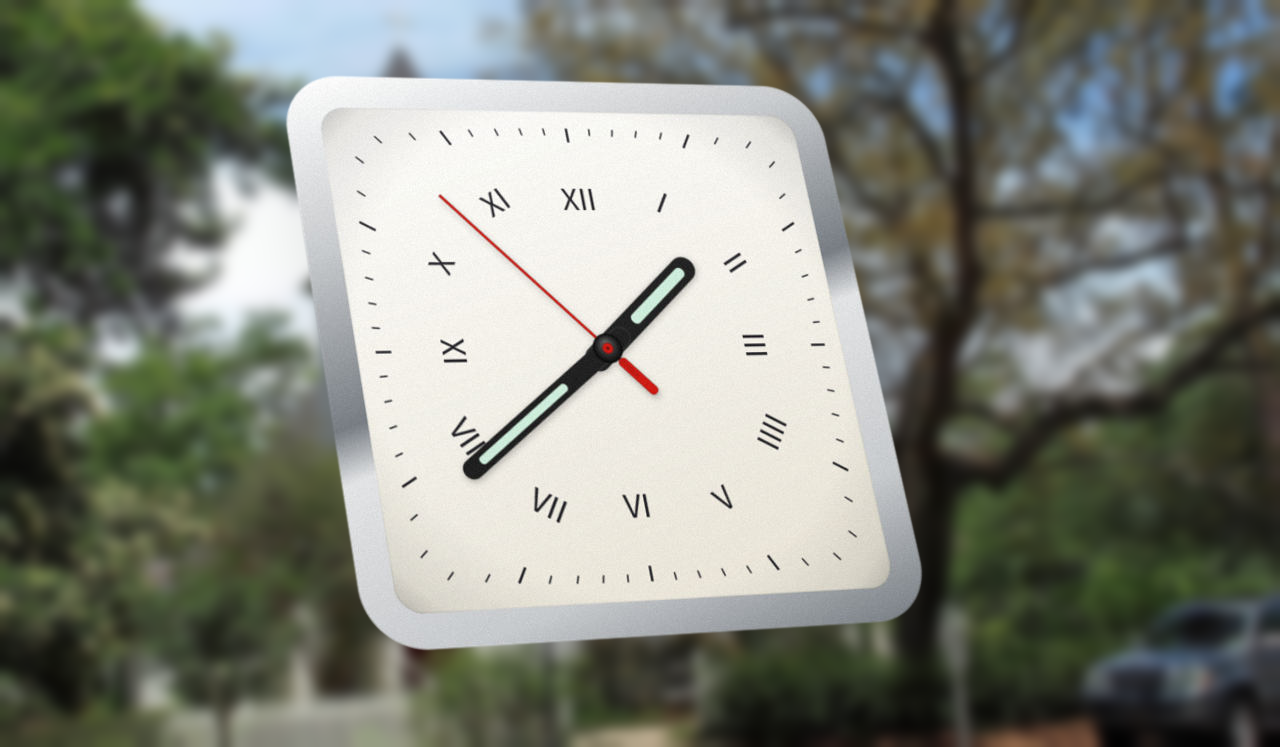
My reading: 1:38:53
